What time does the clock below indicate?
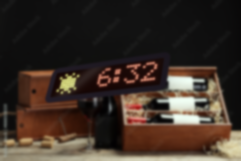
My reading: 6:32
